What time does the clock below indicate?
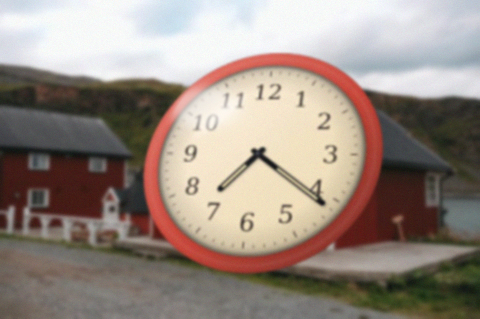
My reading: 7:21
